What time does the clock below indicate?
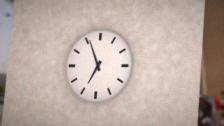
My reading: 6:56
